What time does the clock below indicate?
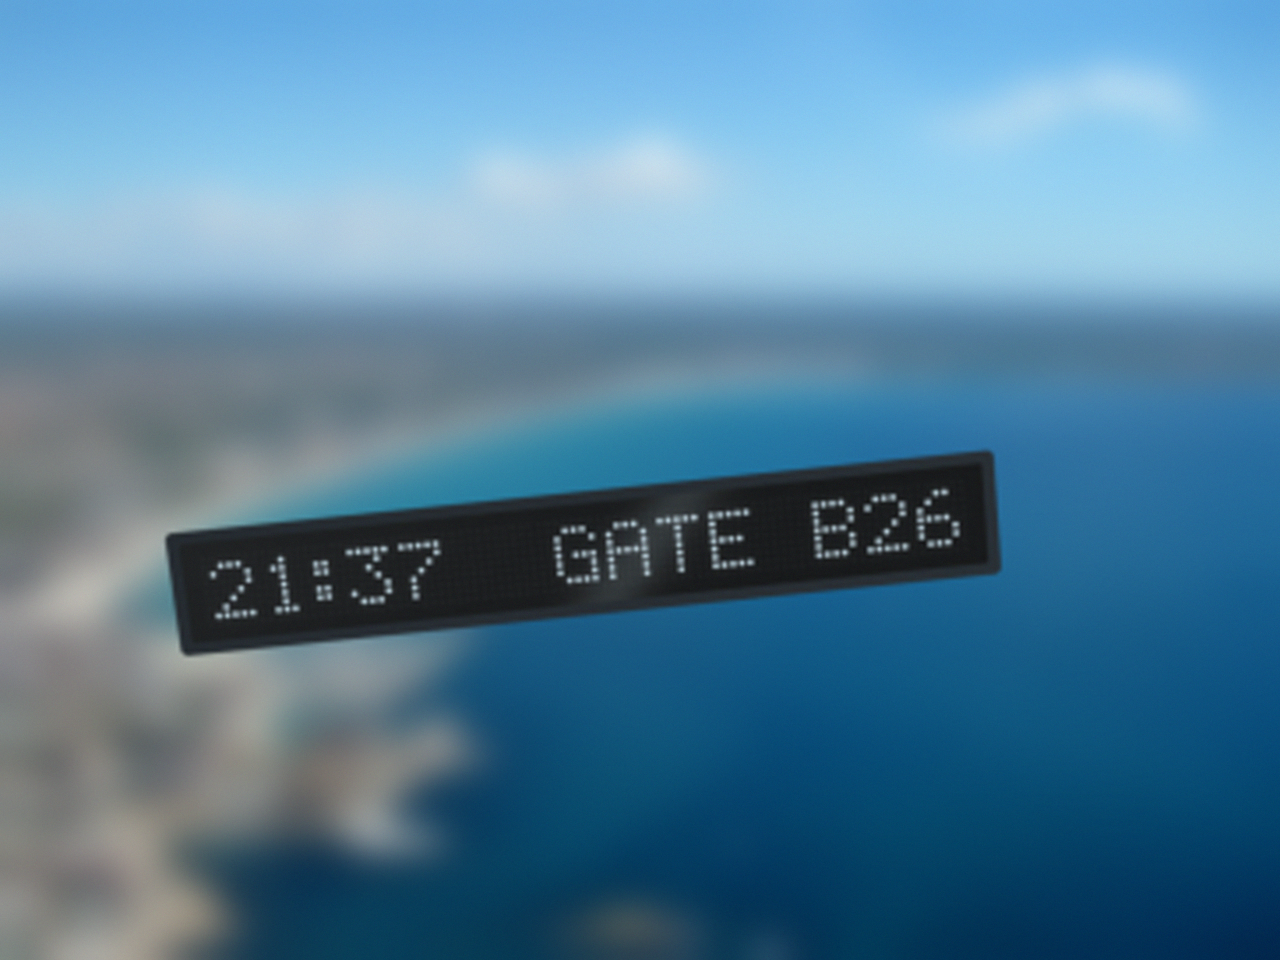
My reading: 21:37
